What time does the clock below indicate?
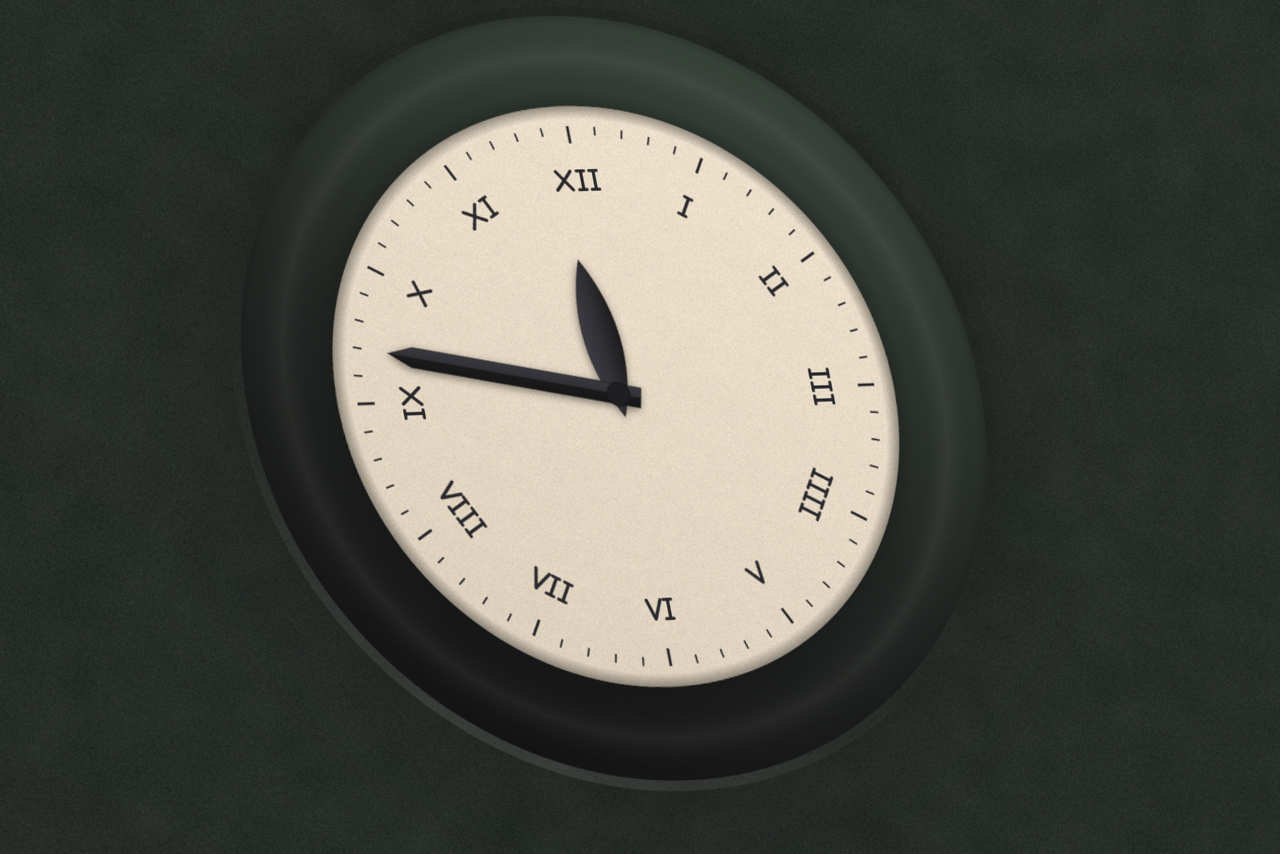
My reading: 11:47
